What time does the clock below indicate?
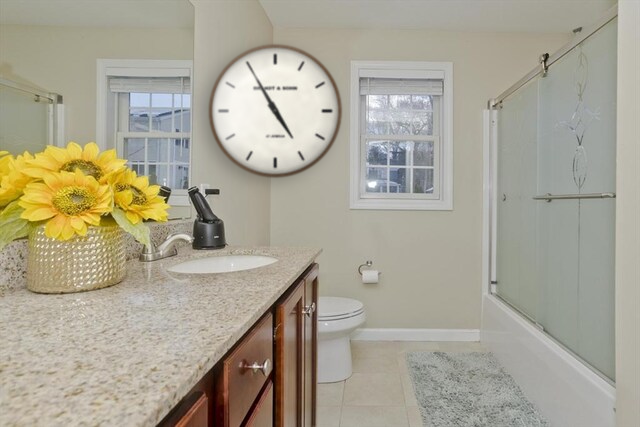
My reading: 4:55
